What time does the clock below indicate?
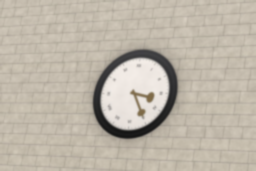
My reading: 3:25
